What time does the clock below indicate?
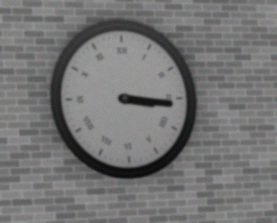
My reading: 3:16
